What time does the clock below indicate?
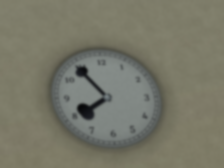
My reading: 7:54
